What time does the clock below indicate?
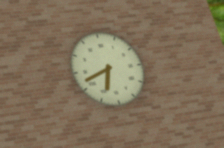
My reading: 6:42
